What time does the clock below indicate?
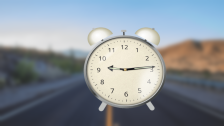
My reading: 9:14
